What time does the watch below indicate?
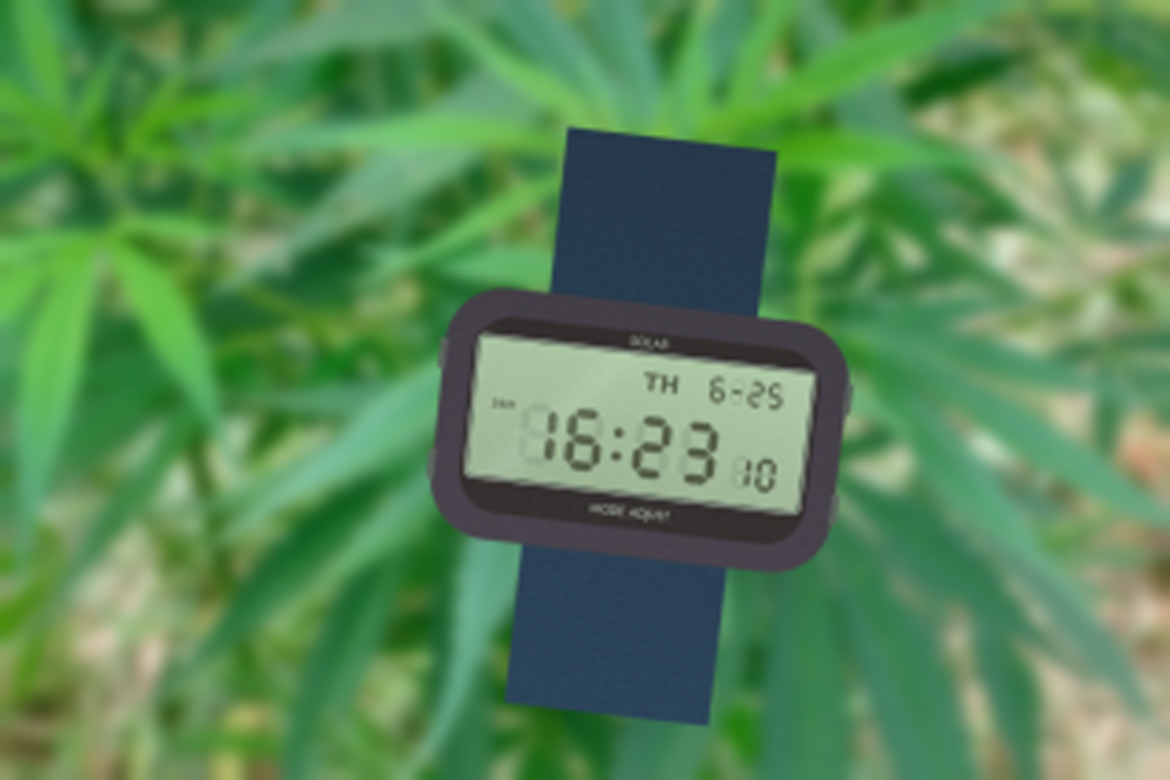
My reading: 16:23:10
